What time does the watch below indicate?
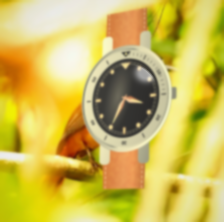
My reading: 3:35
